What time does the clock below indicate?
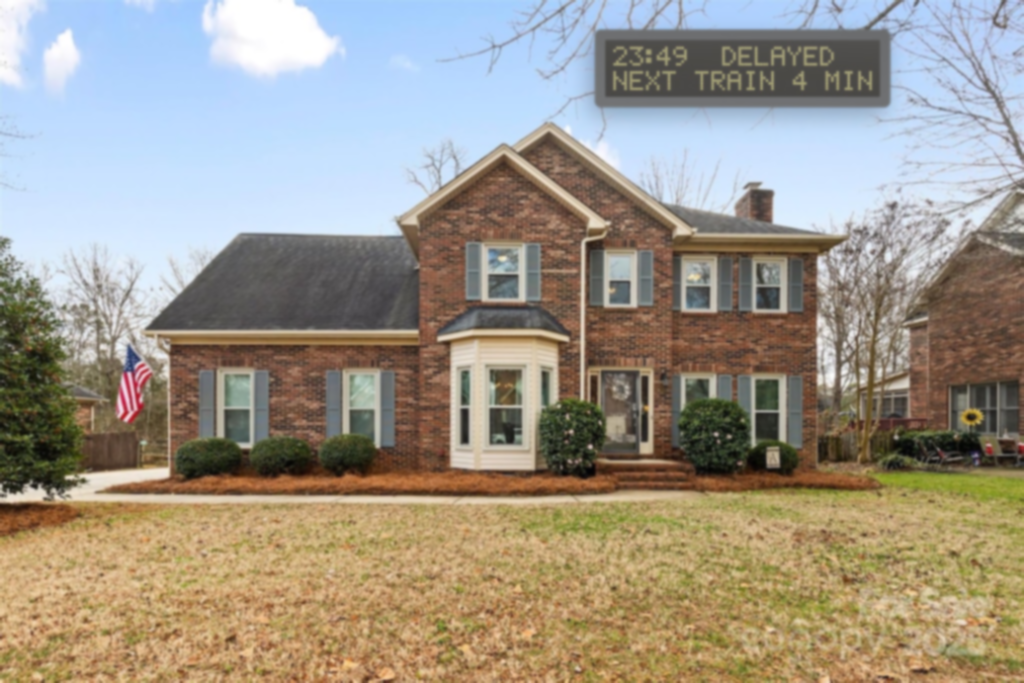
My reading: 23:49
